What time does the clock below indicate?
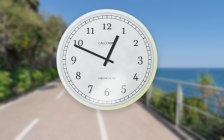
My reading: 12:49
